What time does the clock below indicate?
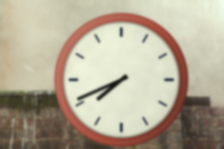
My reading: 7:41
